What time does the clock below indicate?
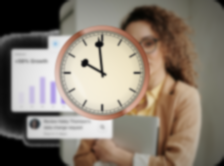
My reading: 9:59
